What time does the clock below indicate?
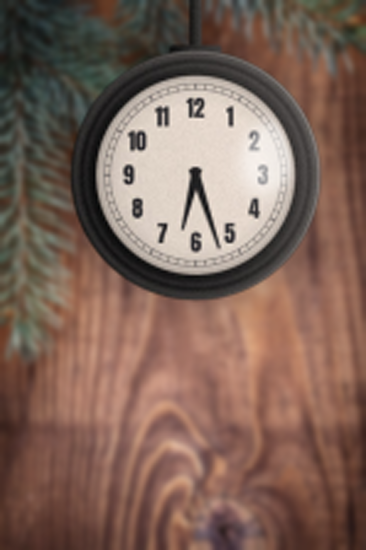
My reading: 6:27
